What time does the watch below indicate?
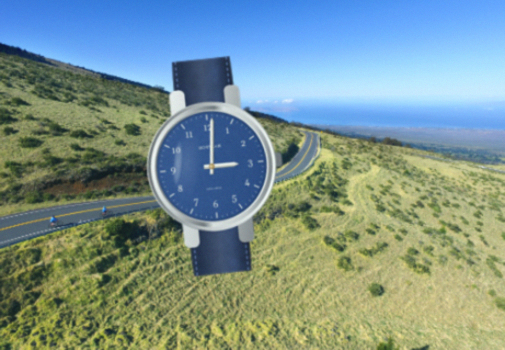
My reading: 3:01
